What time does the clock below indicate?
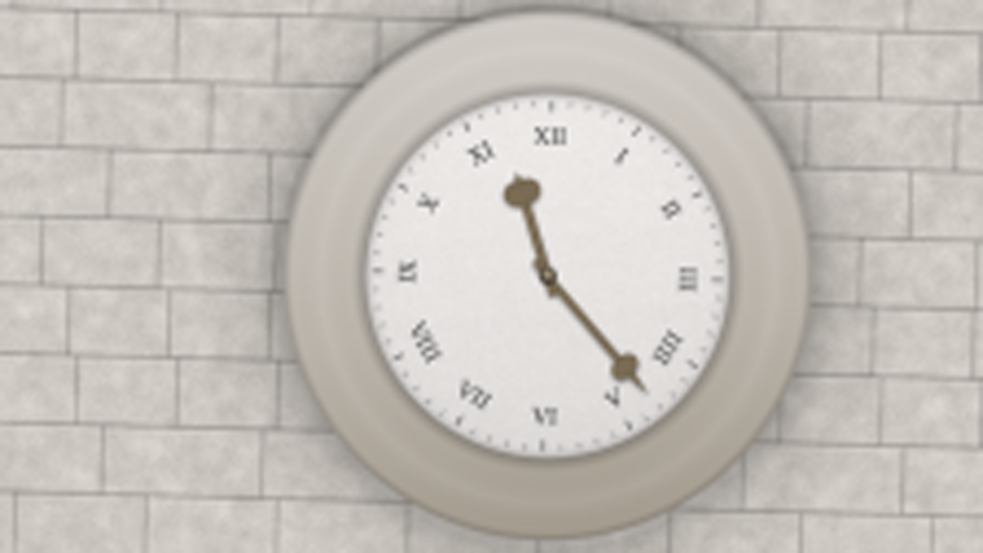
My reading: 11:23
